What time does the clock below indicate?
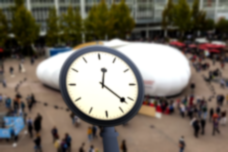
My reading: 12:22
